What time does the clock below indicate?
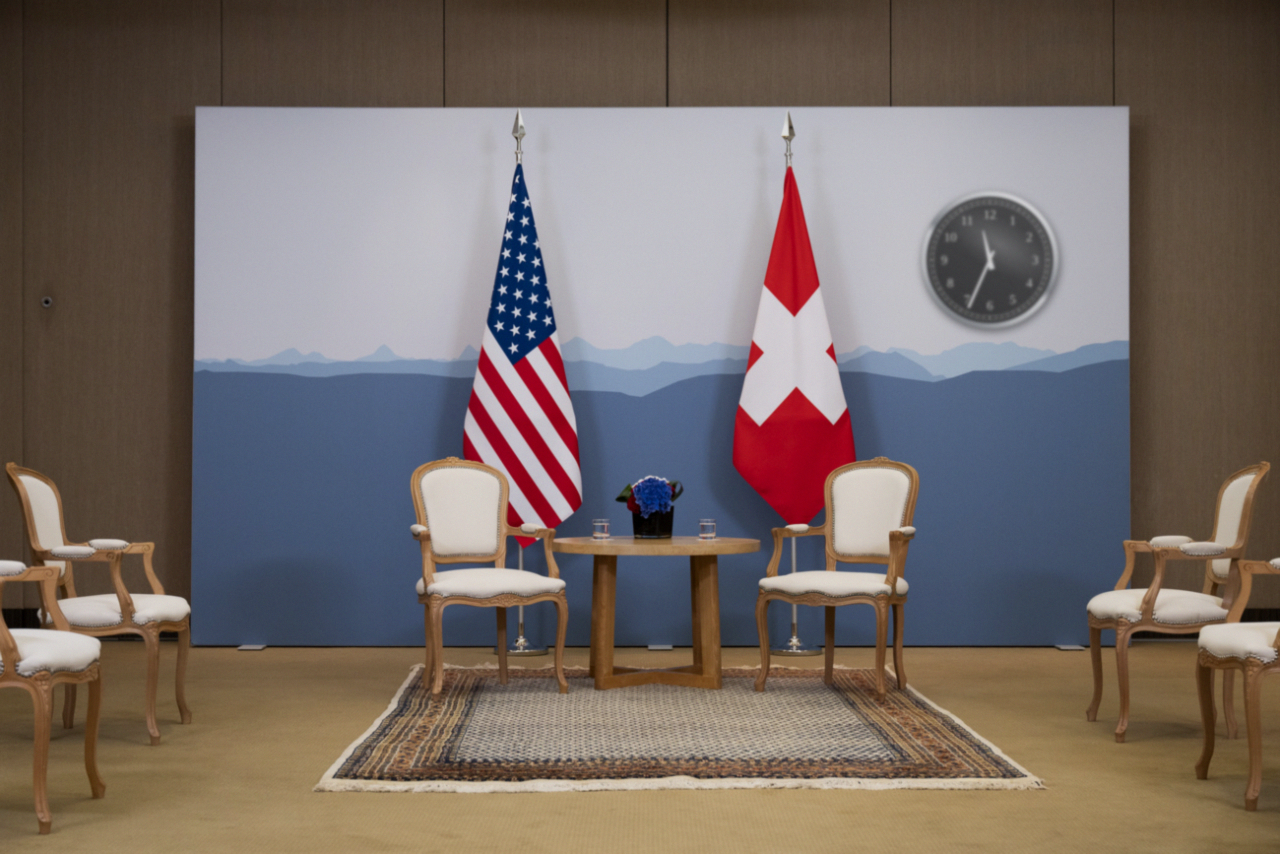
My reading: 11:34
